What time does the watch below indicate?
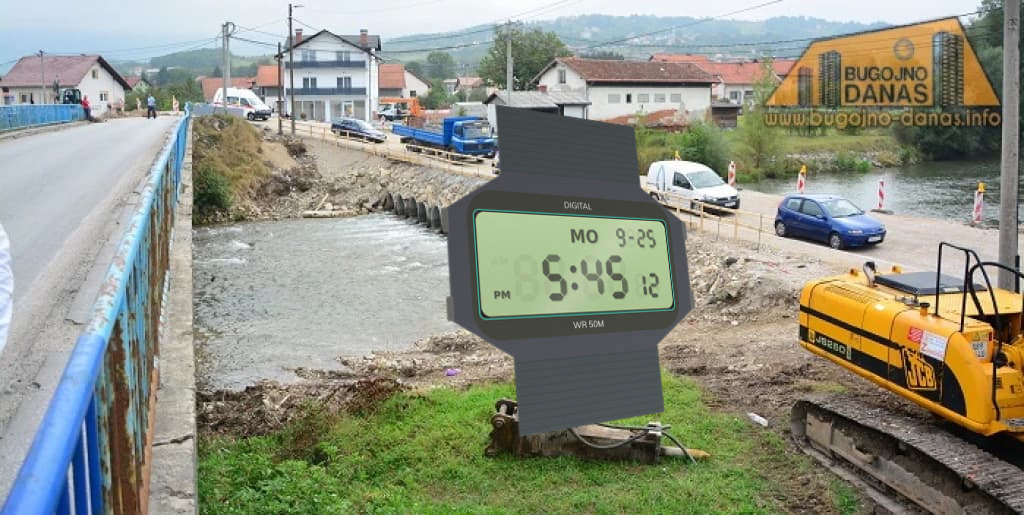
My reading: 5:45:12
